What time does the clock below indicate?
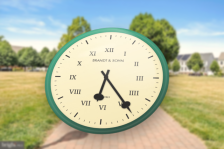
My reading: 6:24
